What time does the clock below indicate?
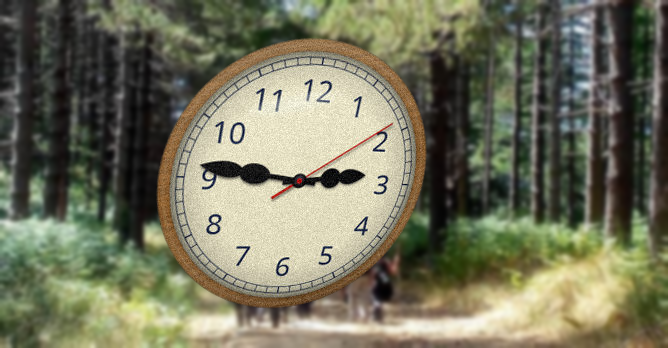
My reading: 2:46:09
